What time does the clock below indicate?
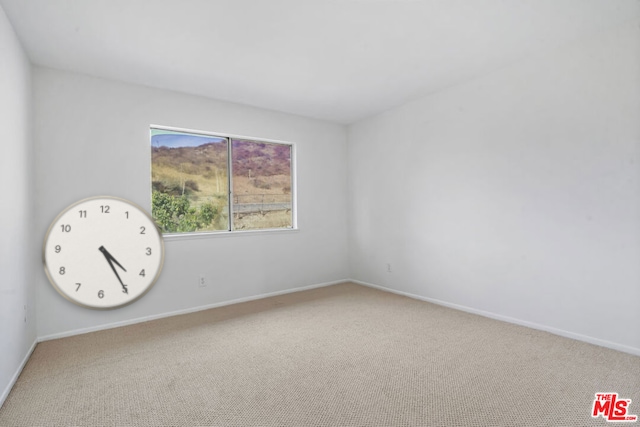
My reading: 4:25
